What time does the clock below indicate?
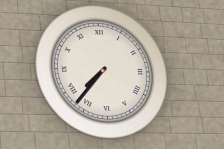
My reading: 7:37
